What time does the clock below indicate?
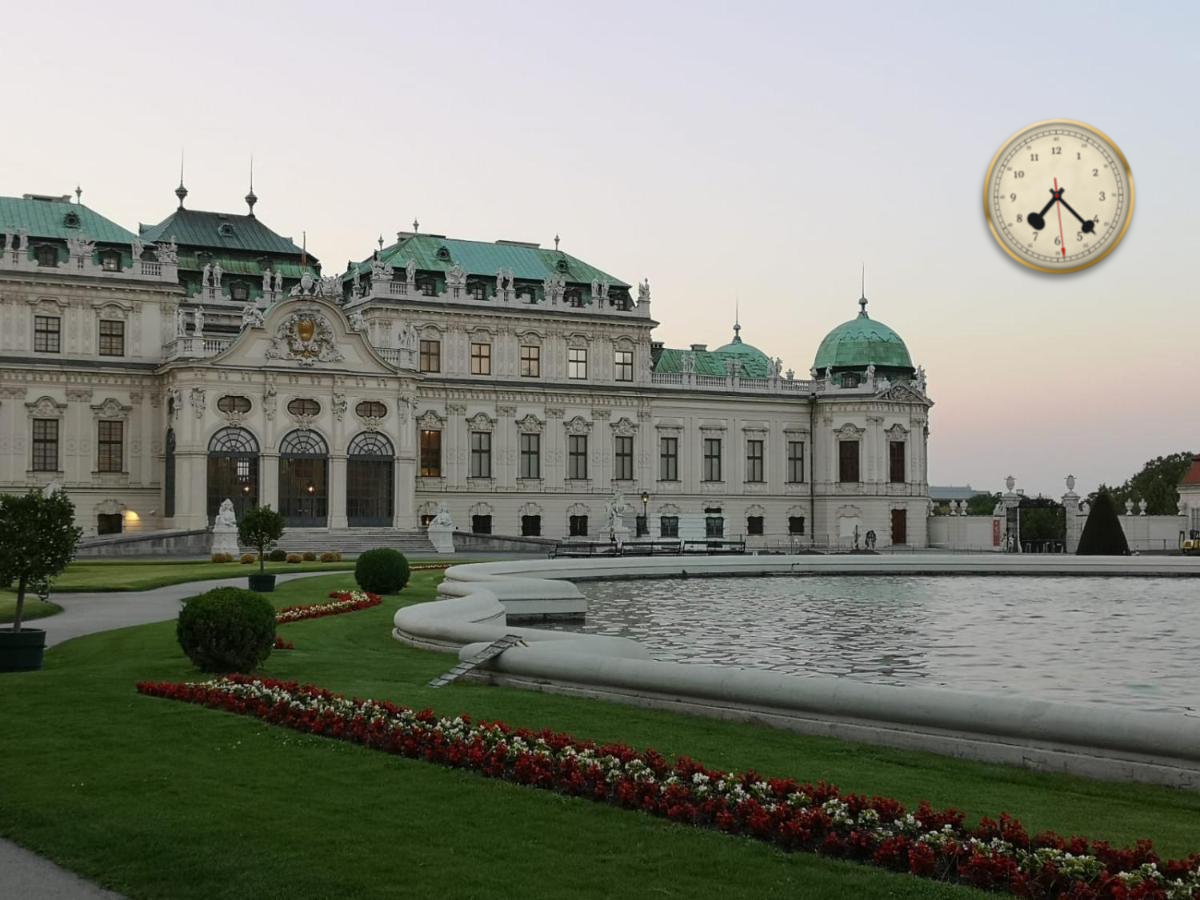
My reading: 7:22:29
